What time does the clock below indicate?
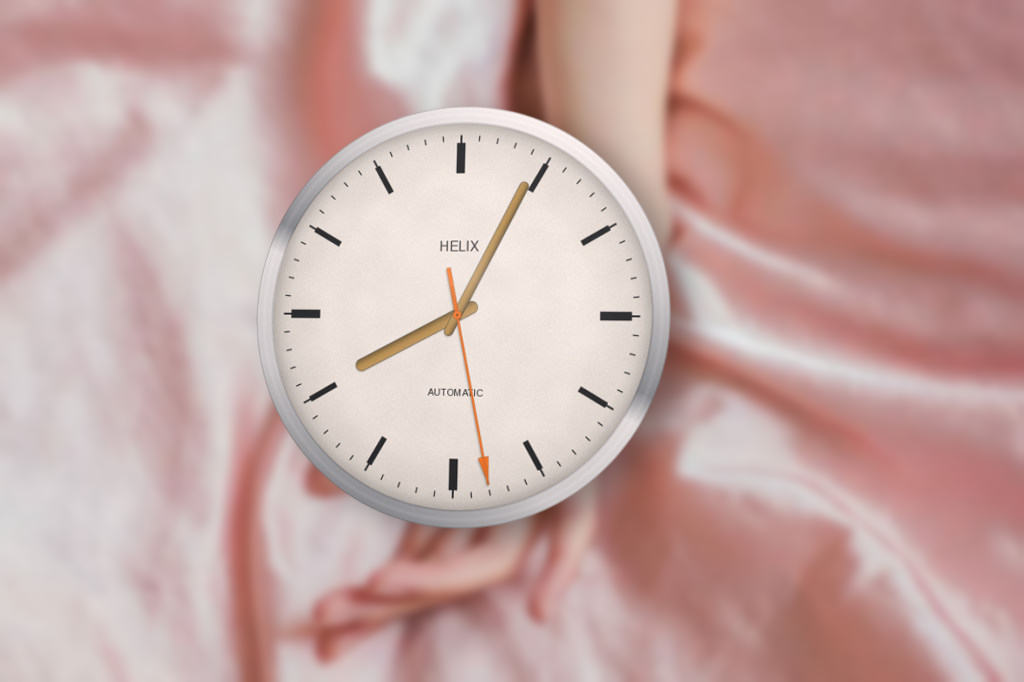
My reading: 8:04:28
